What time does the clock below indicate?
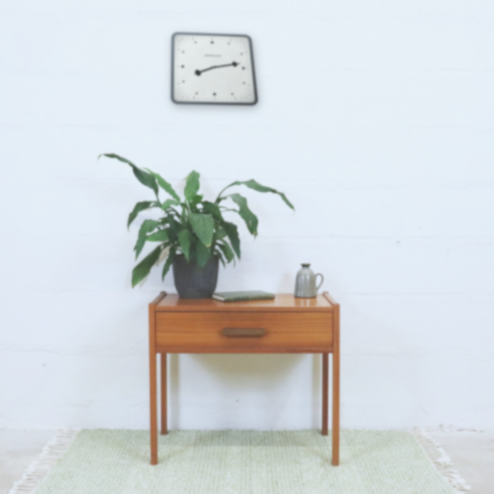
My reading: 8:13
